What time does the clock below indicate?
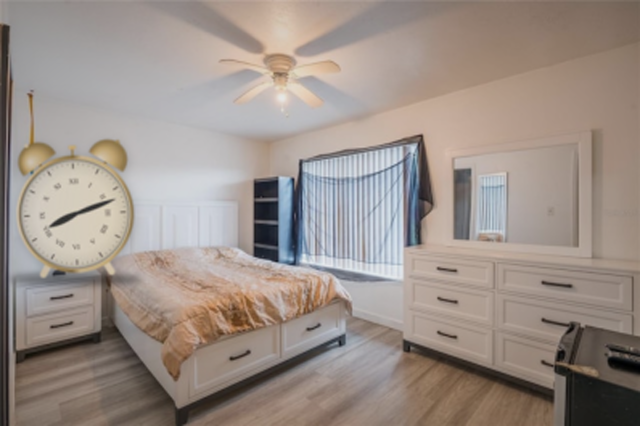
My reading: 8:12
